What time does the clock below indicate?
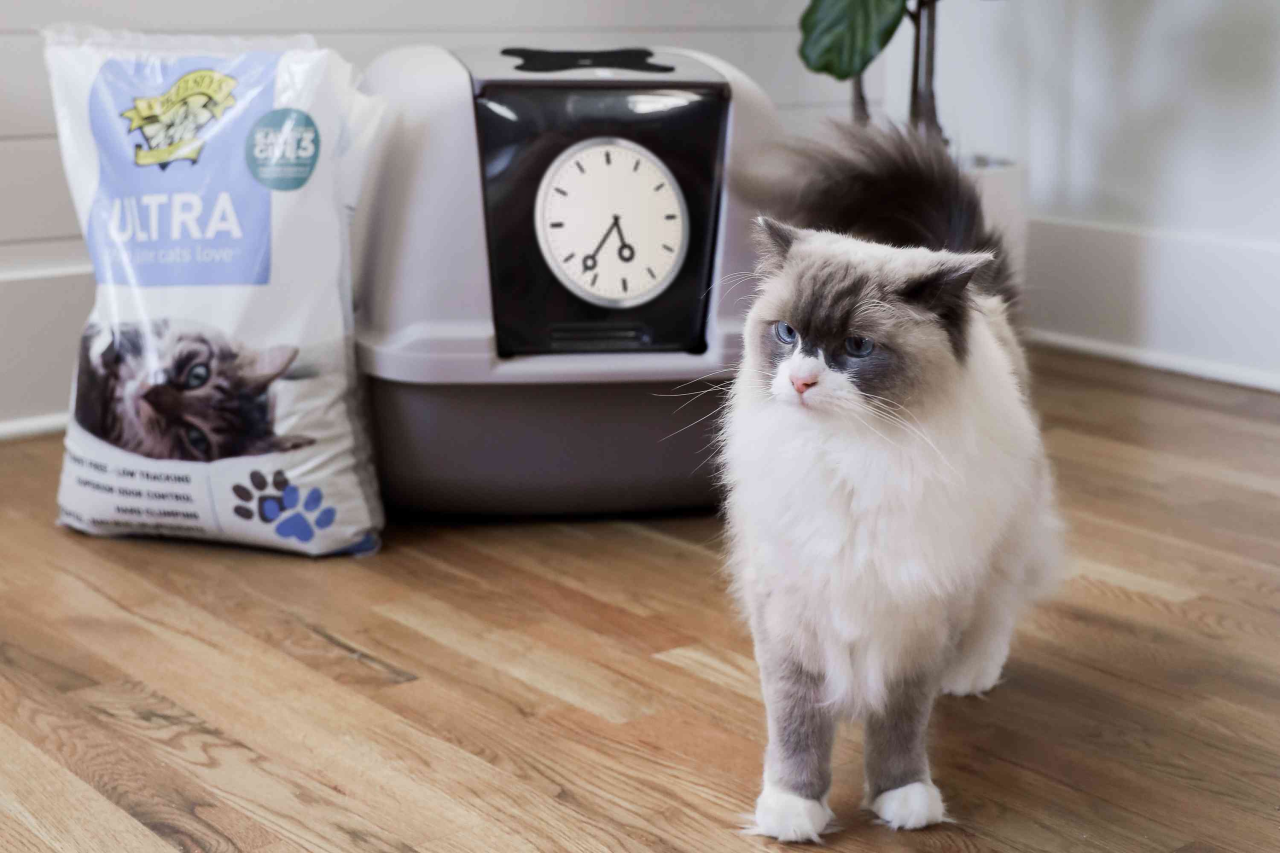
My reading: 5:37
